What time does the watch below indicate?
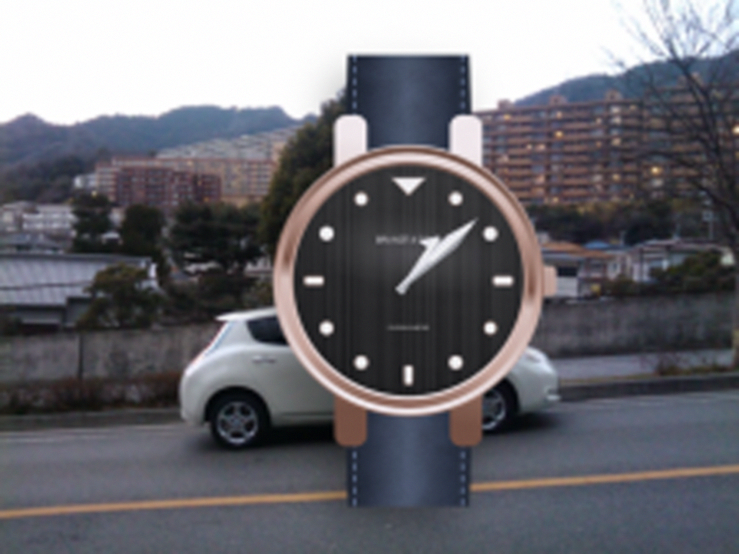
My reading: 1:08
